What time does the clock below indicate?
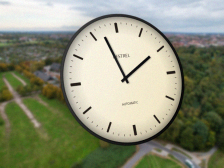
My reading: 1:57
